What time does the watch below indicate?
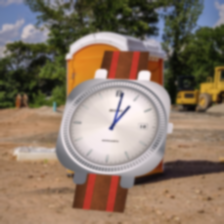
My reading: 1:01
